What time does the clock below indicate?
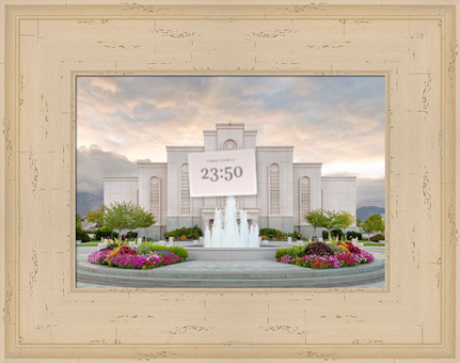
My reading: 23:50
